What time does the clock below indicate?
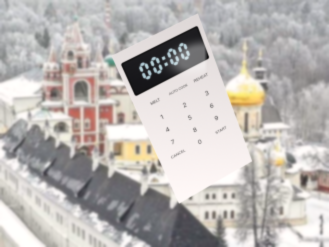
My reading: 0:00
